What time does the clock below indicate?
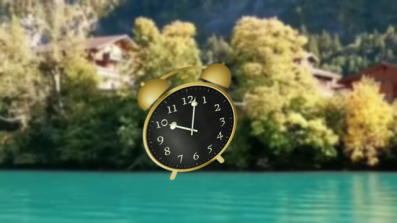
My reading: 10:02
